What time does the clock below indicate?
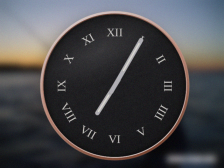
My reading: 7:05
